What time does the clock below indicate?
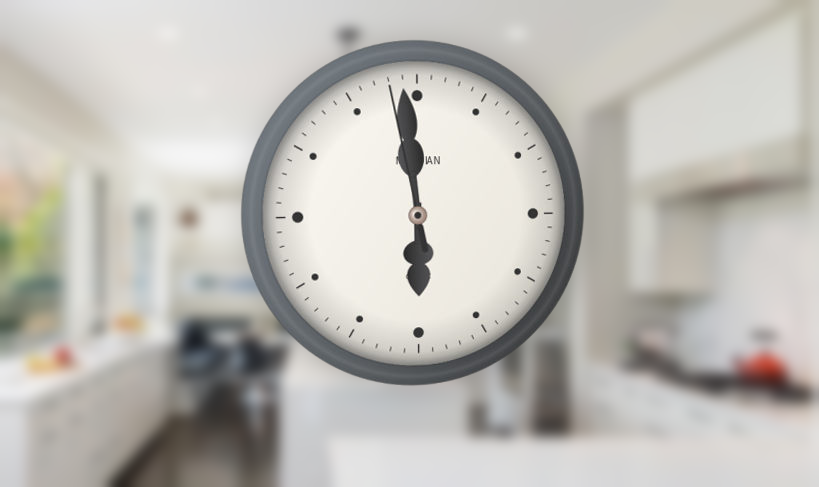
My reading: 5:58:58
